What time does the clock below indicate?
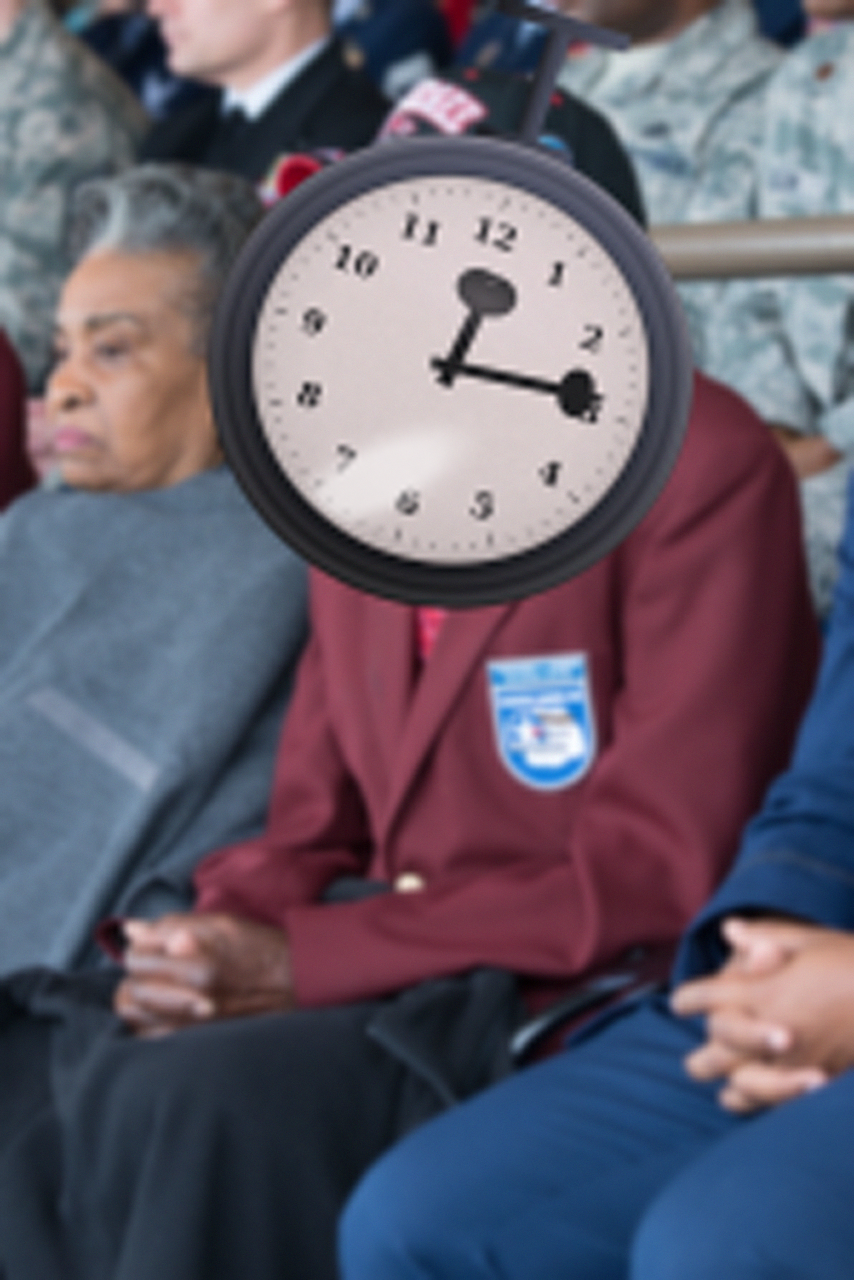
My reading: 12:14
